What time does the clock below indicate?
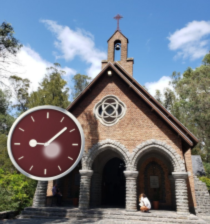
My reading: 9:08
